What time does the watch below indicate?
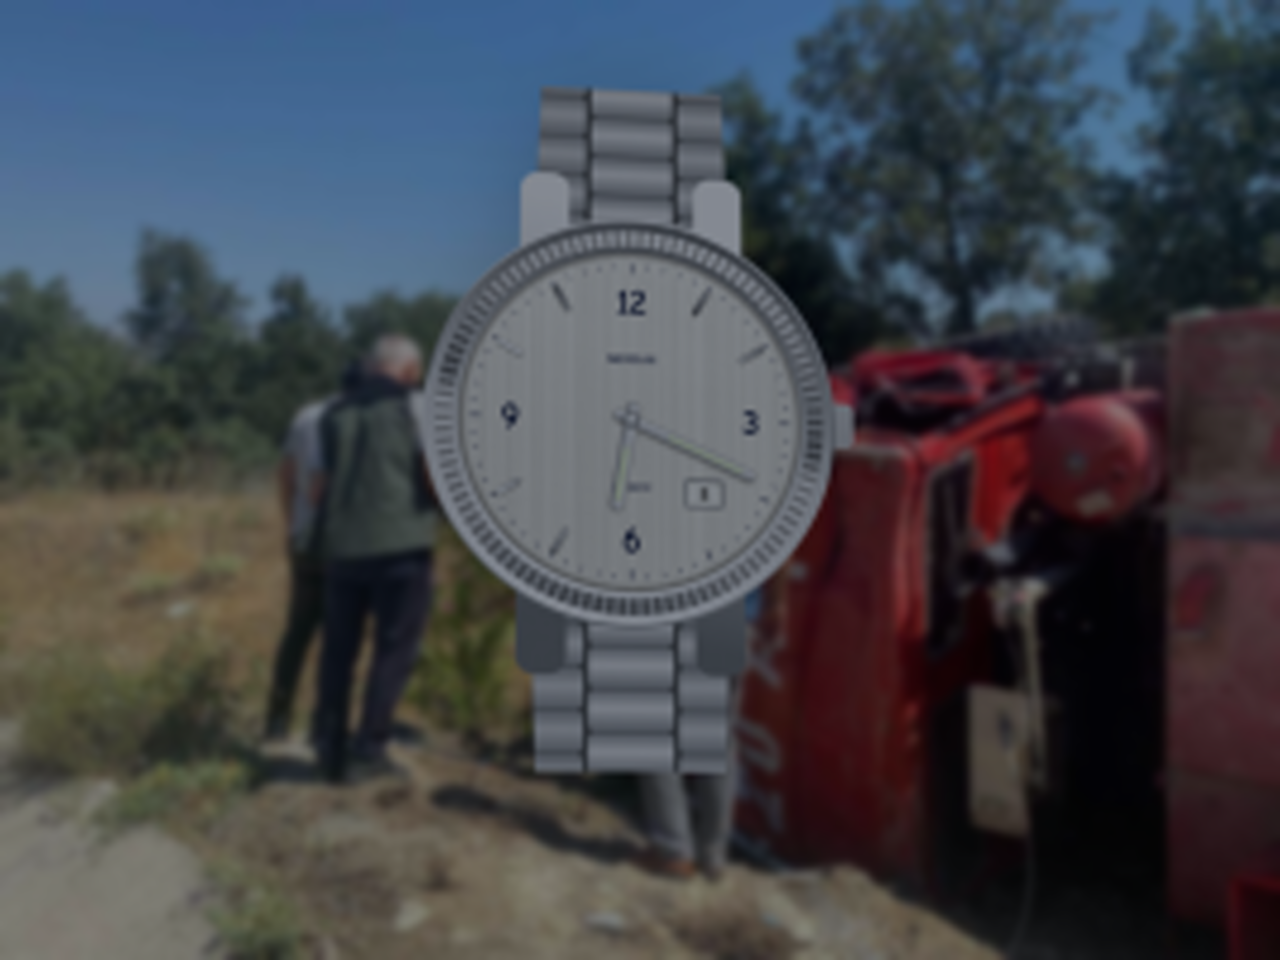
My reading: 6:19
